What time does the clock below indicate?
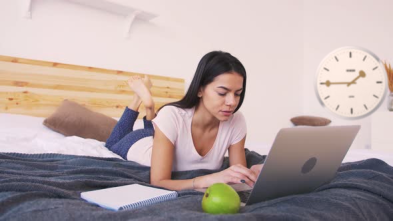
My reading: 1:45
